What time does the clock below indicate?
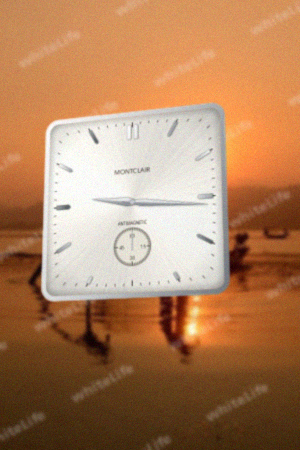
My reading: 9:16
